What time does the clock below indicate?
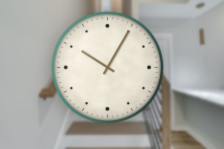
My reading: 10:05
